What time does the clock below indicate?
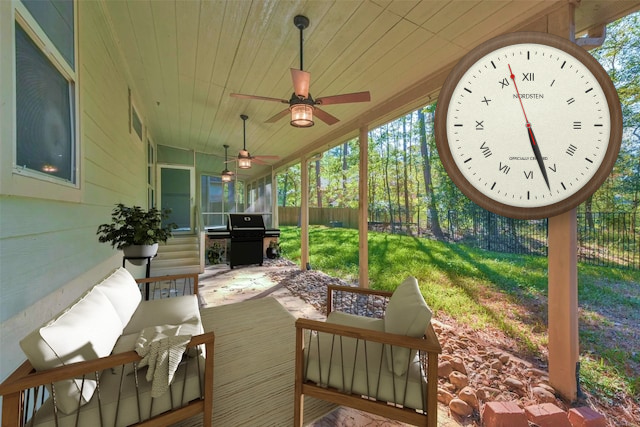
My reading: 5:26:57
